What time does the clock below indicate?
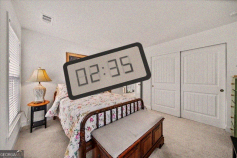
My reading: 2:35
